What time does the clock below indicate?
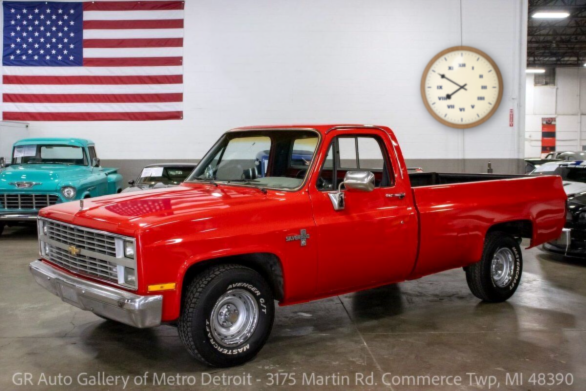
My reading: 7:50
